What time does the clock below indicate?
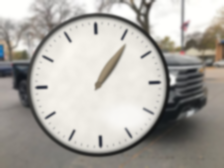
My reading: 1:06
